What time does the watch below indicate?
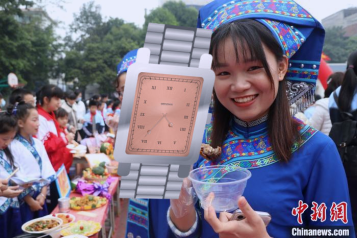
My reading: 4:36
